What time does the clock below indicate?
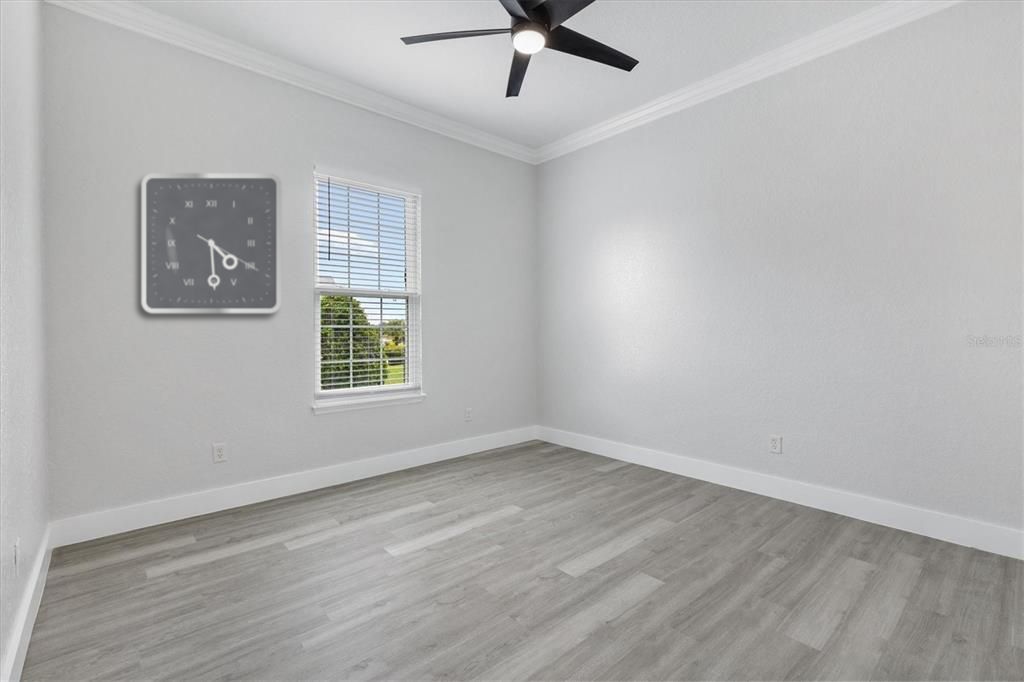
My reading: 4:29:20
